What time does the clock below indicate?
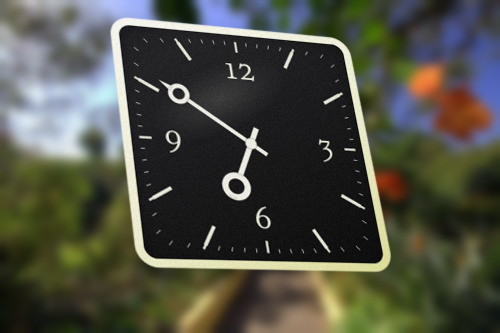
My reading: 6:51
